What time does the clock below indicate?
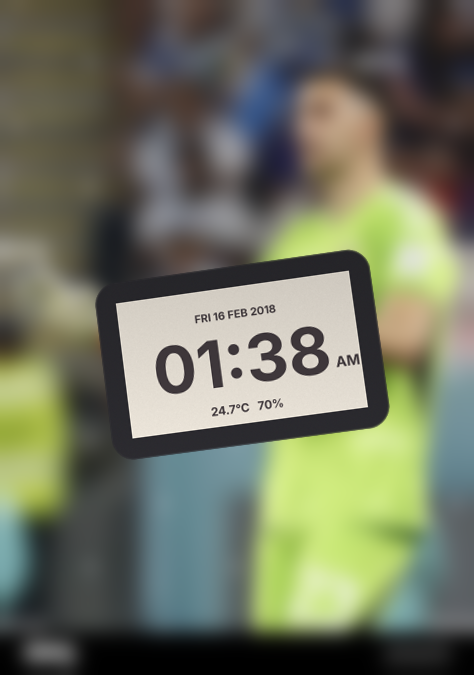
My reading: 1:38
